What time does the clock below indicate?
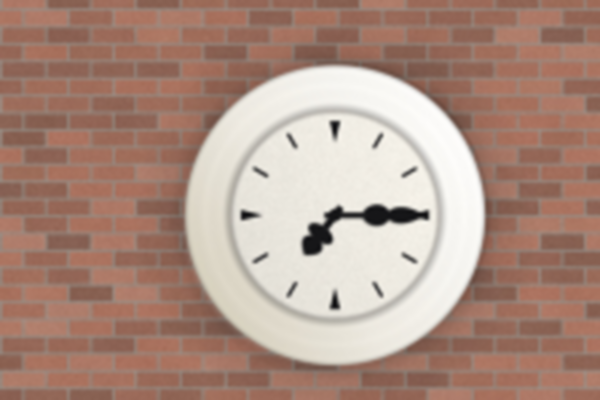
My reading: 7:15
